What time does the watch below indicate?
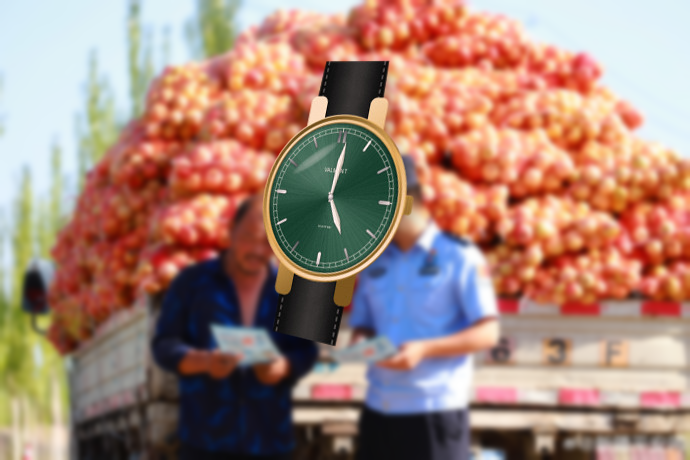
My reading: 5:01
